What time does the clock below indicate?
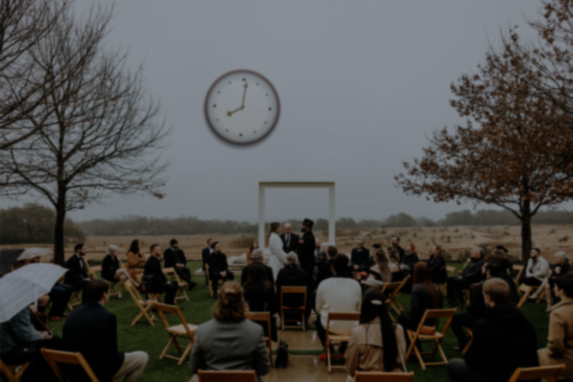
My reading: 8:01
